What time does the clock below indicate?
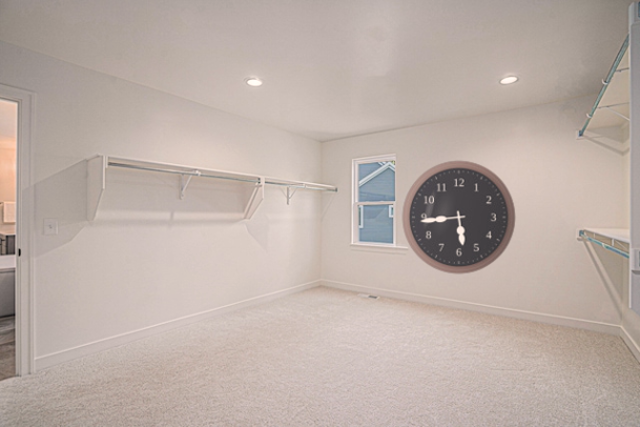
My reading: 5:44
